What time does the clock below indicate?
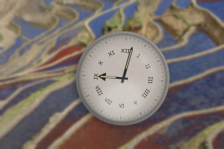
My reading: 9:02
